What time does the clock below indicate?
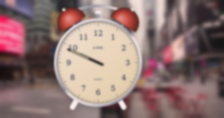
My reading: 9:49
